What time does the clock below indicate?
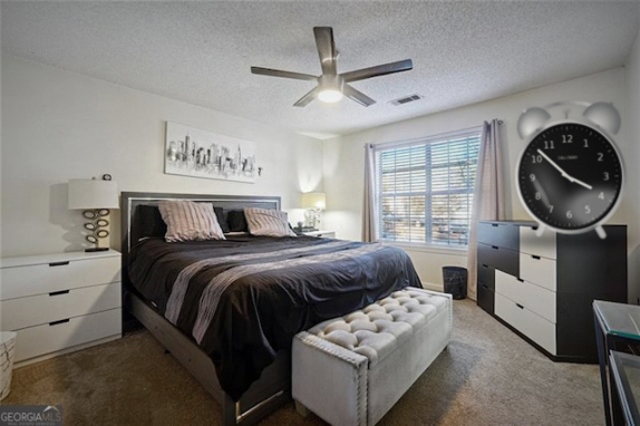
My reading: 3:52
